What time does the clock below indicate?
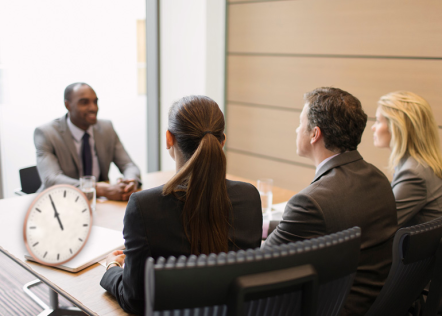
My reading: 10:55
